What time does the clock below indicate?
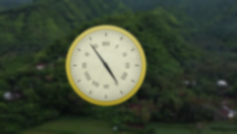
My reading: 4:54
